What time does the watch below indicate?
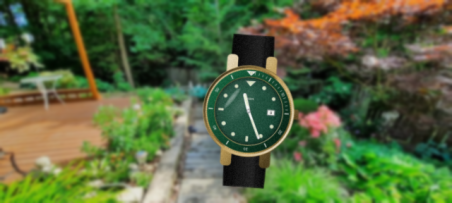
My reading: 11:26
